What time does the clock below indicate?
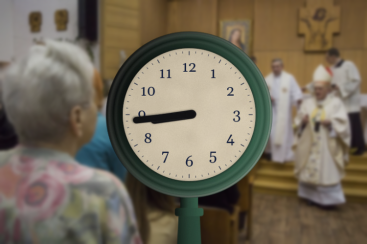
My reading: 8:44
